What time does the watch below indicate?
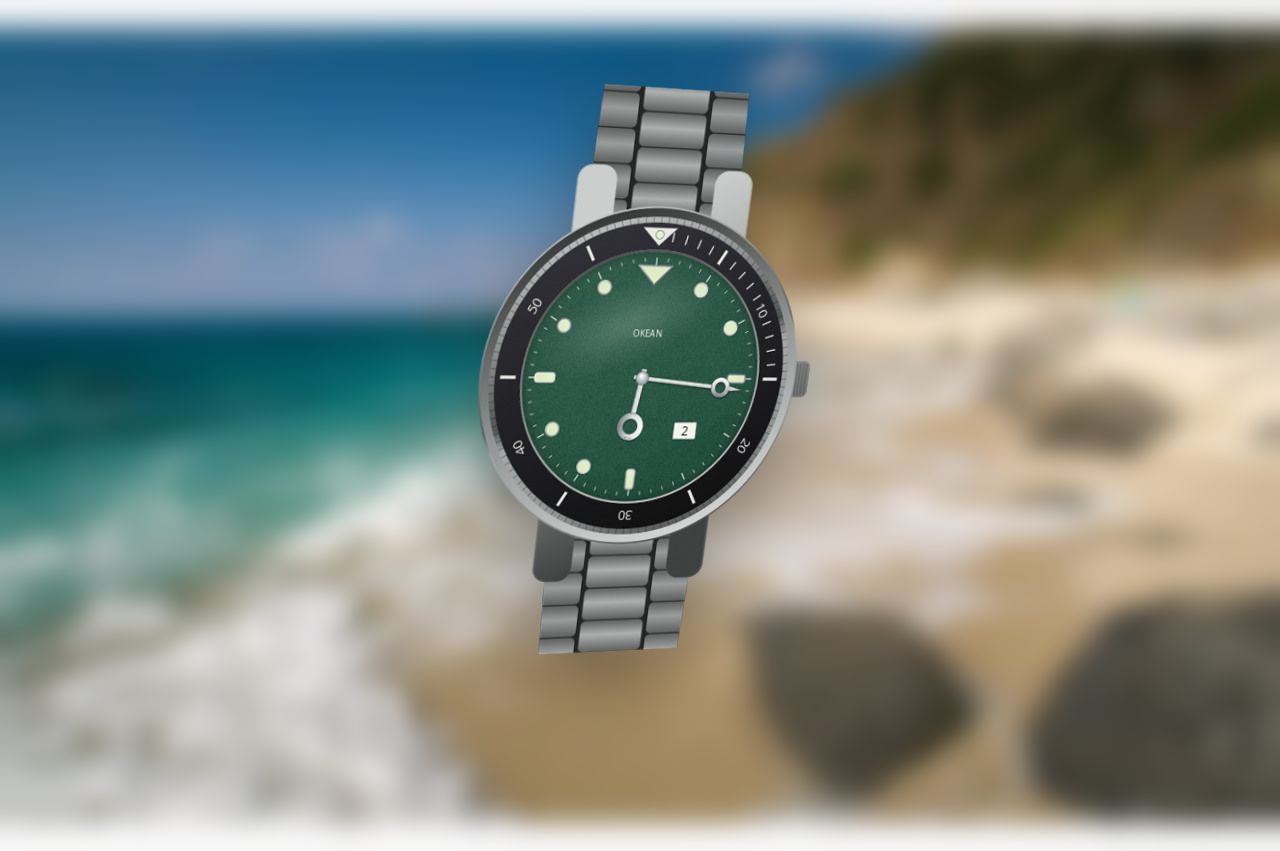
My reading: 6:16
